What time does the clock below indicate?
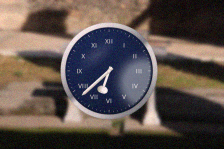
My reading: 6:38
